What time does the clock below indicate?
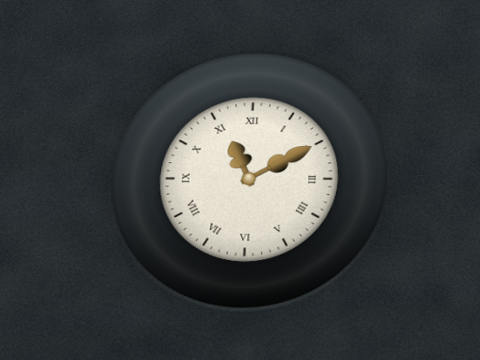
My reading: 11:10
